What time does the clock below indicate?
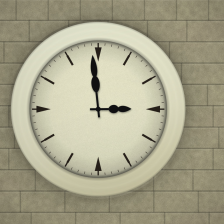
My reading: 2:59
